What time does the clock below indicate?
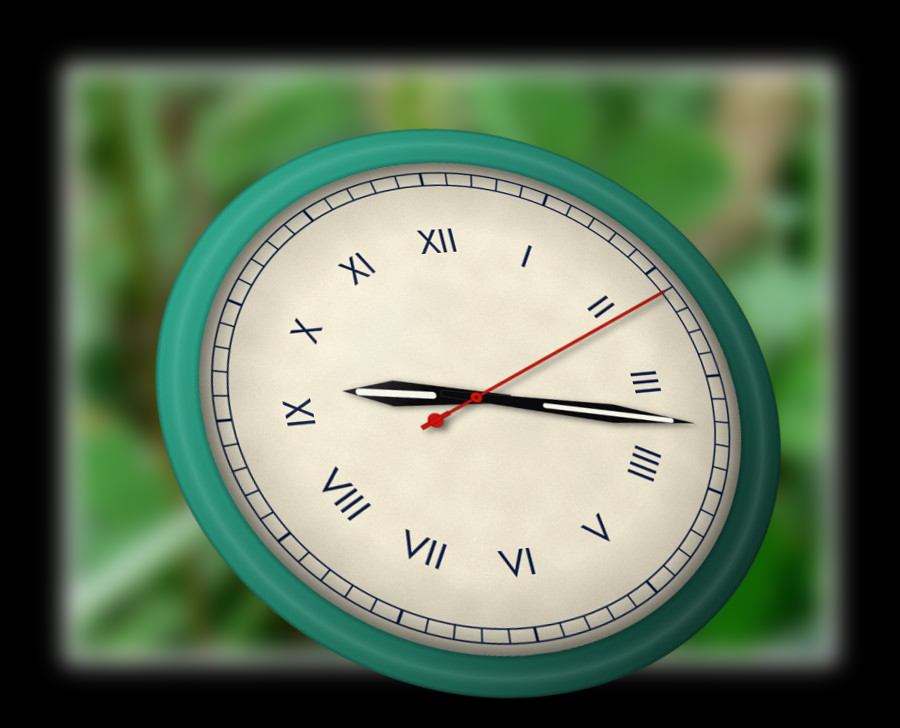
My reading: 9:17:11
